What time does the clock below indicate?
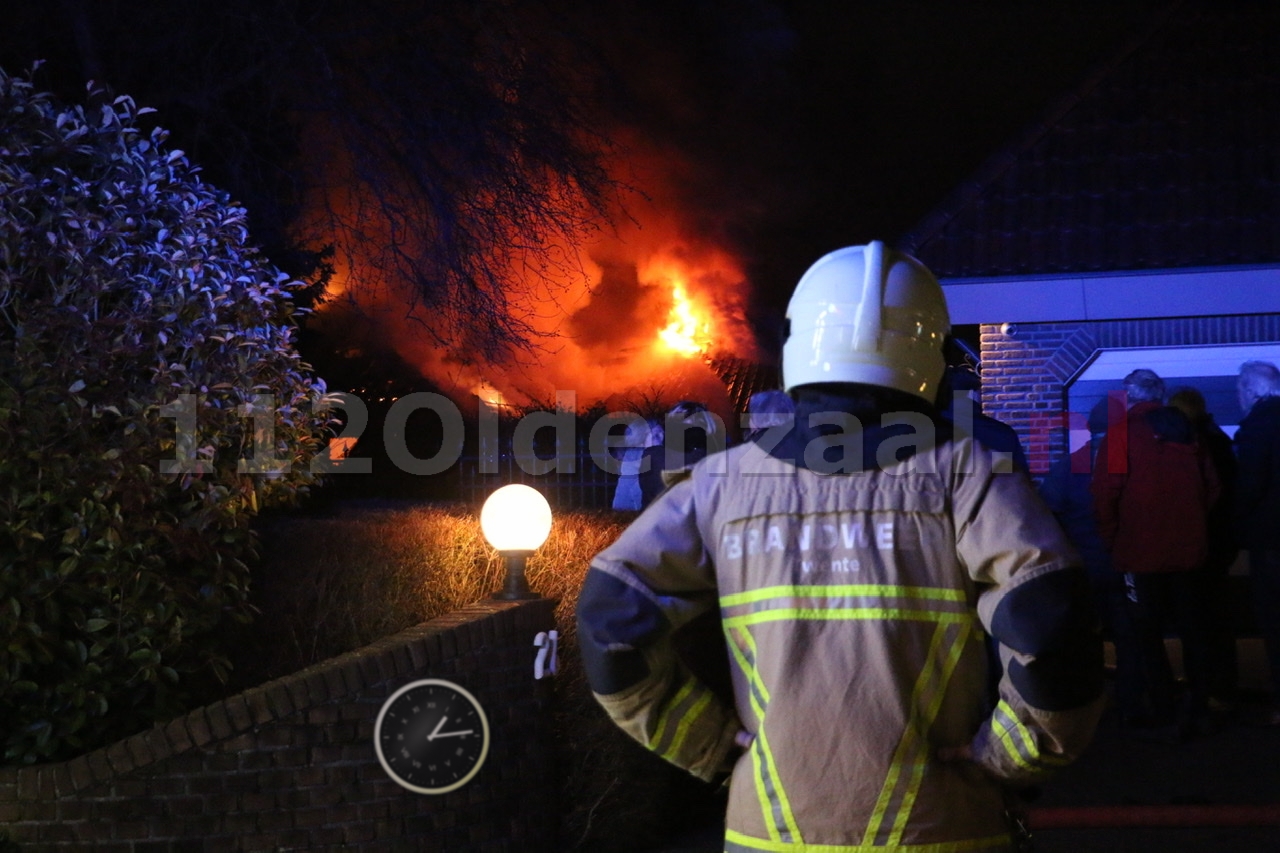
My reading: 1:14
